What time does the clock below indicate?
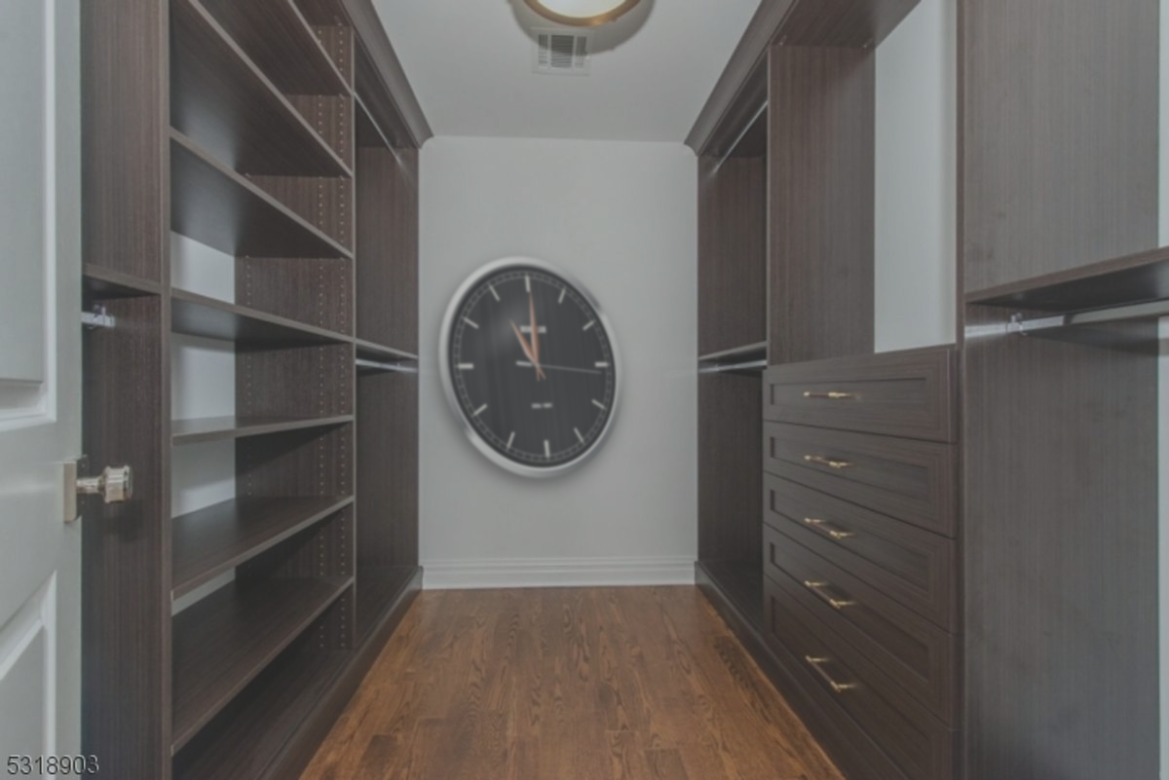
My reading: 11:00:16
